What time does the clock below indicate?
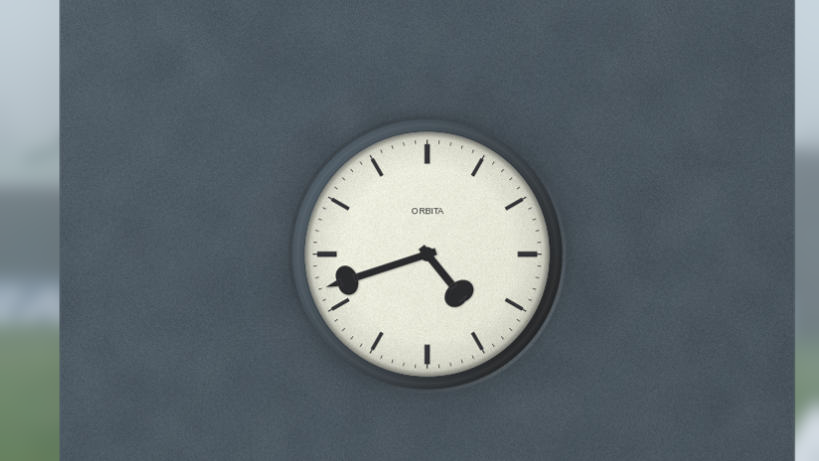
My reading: 4:42
